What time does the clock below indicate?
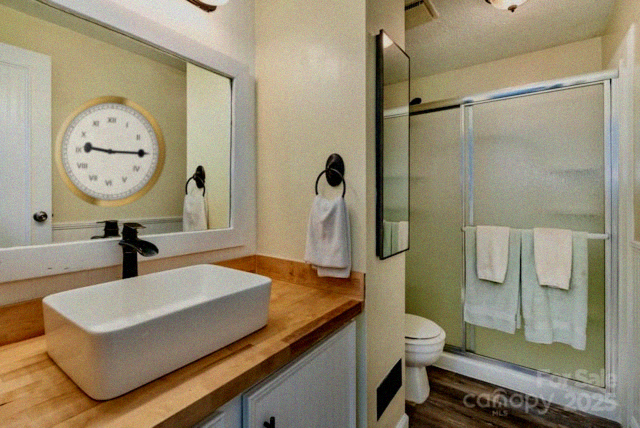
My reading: 9:15
